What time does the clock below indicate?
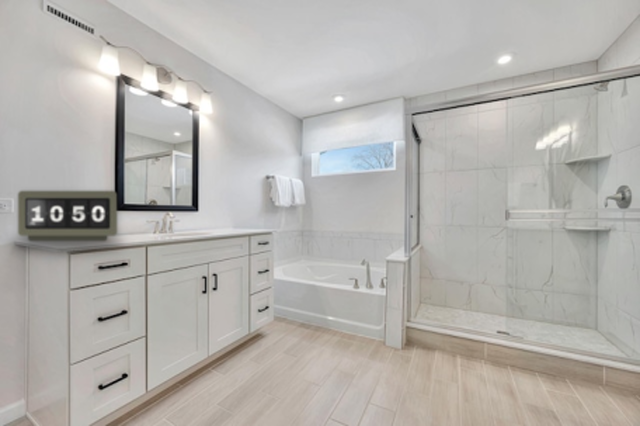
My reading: 10:50
